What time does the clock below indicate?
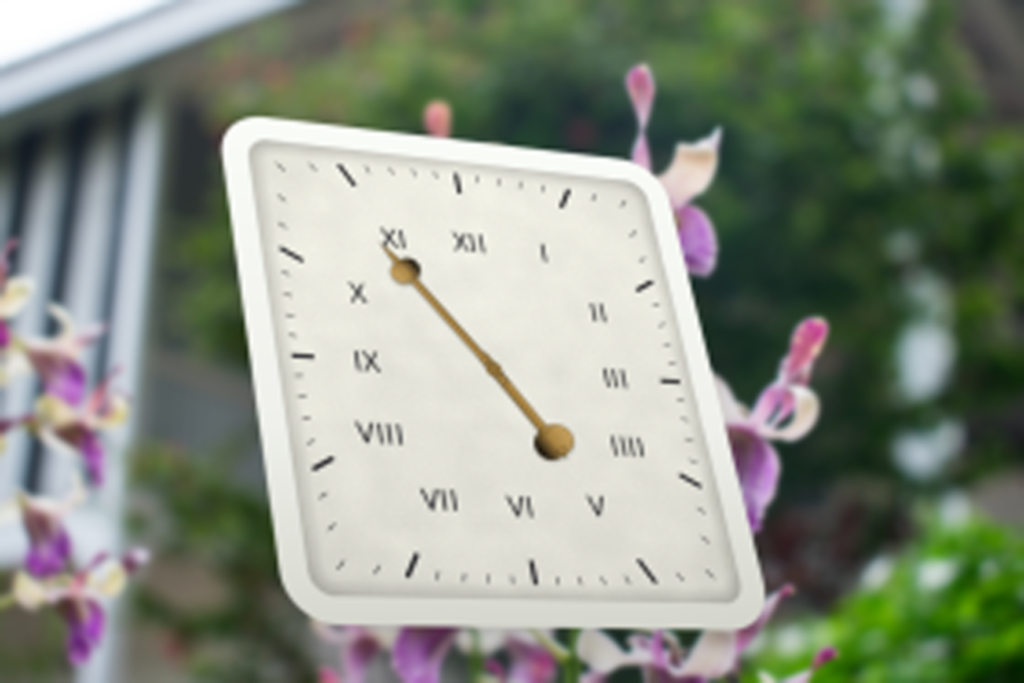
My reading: 4:54
